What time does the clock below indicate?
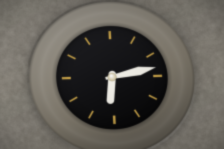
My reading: 6:13
